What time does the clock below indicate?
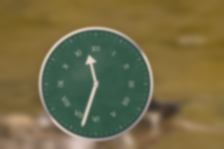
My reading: 11:33
